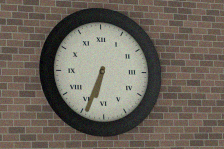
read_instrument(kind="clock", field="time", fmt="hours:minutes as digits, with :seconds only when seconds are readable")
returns 6:34
